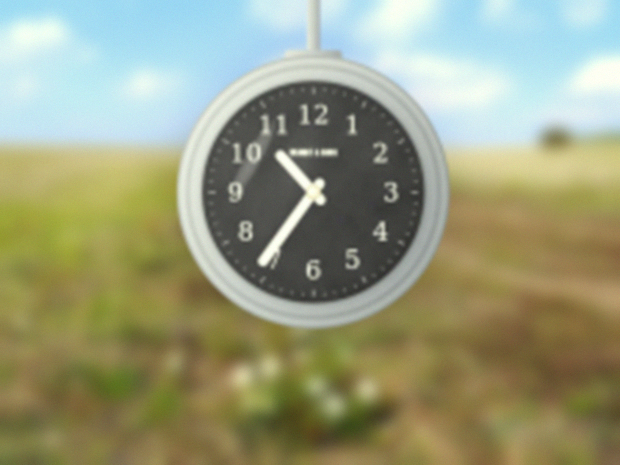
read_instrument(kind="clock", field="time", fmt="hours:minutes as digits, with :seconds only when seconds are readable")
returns 10:36
